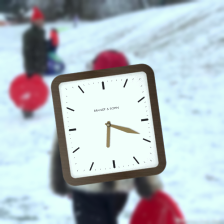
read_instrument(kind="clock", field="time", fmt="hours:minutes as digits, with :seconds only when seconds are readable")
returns 6:19
